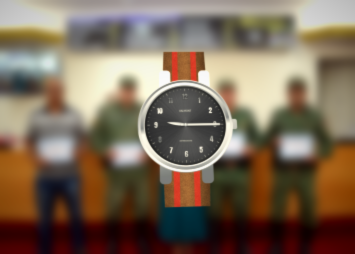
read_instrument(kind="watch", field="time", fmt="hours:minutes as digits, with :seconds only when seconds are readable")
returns 9:15
